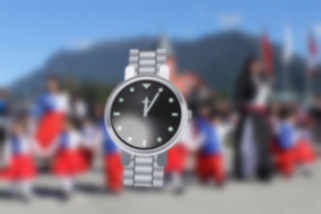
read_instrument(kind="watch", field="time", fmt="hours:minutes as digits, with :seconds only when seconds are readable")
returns 12:05
